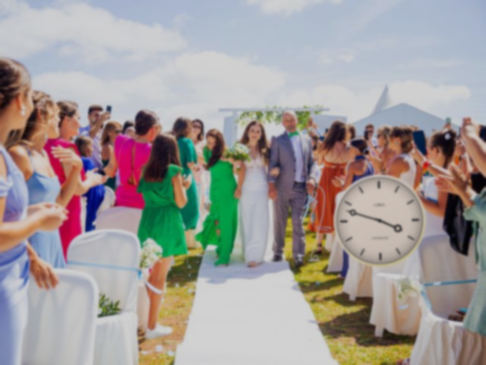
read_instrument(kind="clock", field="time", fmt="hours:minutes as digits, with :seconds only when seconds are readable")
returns 3:48
